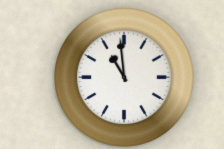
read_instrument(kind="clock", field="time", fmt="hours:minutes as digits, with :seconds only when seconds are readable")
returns 10:59
